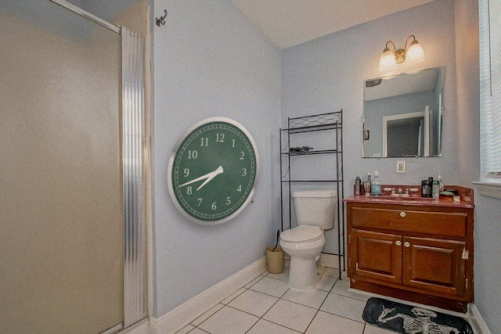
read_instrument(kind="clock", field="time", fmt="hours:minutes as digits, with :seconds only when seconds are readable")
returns 7:42
